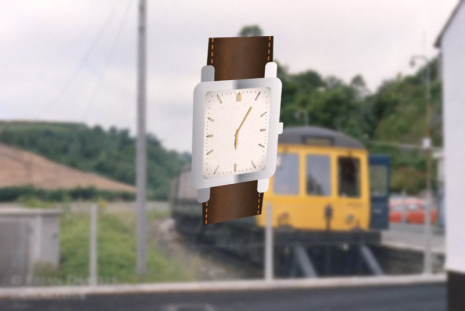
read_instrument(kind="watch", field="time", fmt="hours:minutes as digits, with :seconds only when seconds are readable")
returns 6:05
